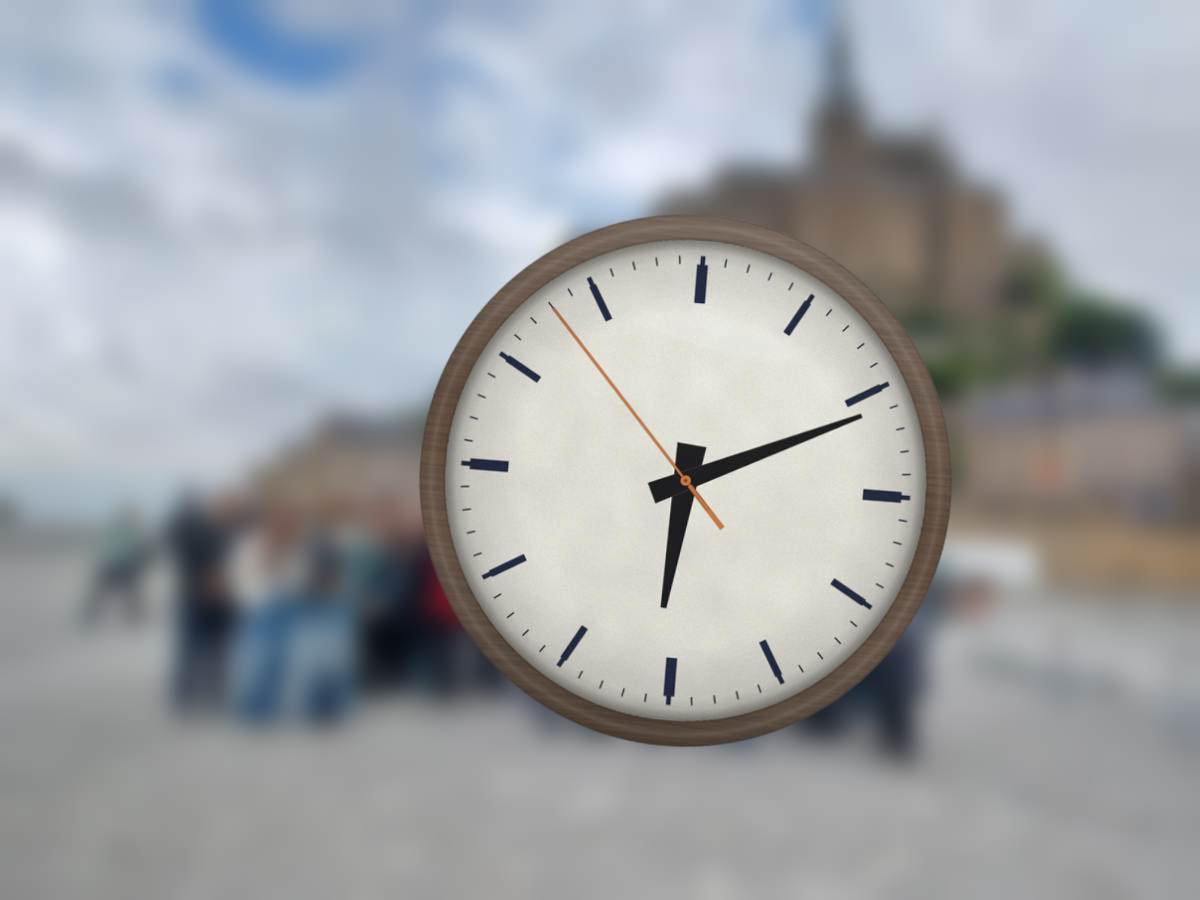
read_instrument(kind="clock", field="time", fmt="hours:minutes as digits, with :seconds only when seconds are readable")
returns 6:10:53
